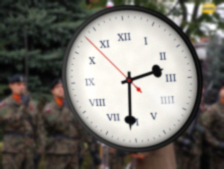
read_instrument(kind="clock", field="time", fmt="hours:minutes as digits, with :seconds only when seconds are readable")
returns 2:30:53
